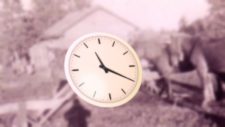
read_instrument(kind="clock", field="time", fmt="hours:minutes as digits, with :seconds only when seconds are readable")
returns 11:20
